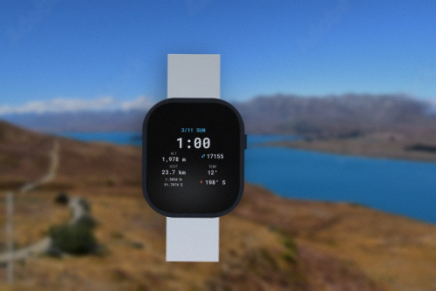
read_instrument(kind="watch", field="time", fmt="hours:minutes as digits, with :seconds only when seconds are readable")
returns 1:00
